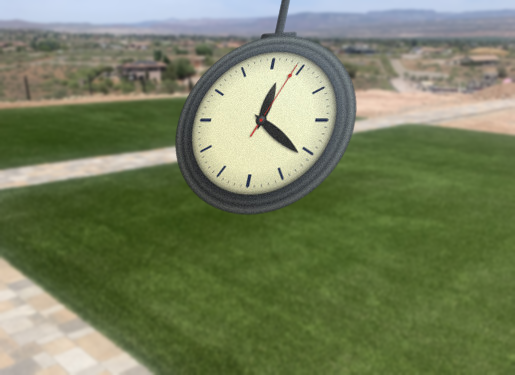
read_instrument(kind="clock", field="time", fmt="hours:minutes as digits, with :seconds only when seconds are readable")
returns 12:21:04
